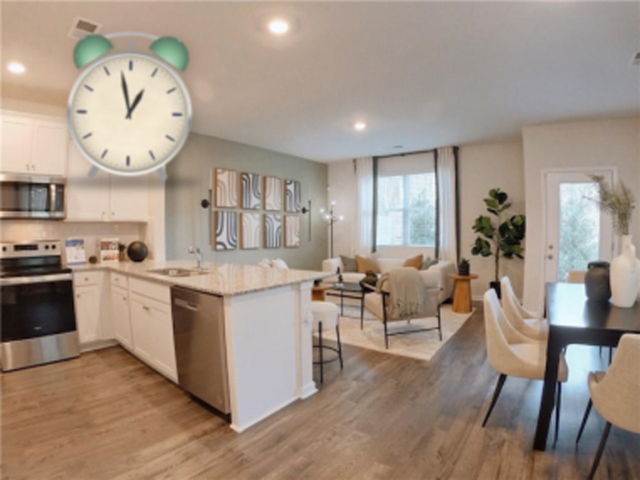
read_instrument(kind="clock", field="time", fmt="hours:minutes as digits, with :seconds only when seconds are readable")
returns 12:58
